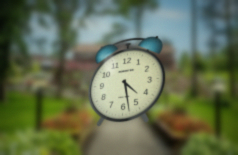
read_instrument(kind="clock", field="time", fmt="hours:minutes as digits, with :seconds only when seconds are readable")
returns 4:28
